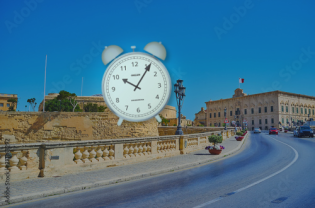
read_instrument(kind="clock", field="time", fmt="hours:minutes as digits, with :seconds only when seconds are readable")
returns 10:06
